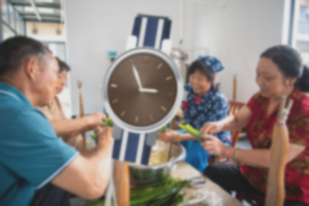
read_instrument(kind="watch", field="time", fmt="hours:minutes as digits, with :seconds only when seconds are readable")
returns 2:55
